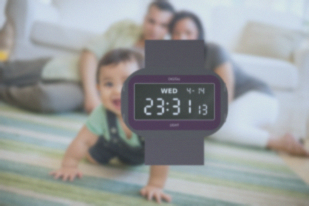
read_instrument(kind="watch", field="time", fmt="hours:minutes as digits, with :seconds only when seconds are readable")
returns 23:31:13
